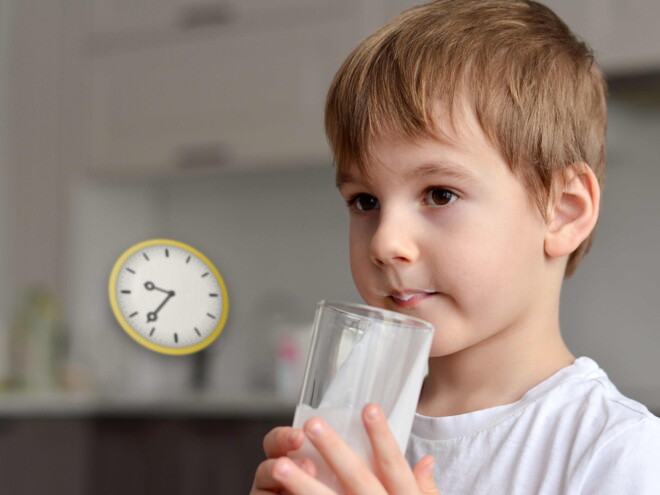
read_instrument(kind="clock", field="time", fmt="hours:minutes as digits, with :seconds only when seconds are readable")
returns 9:37
